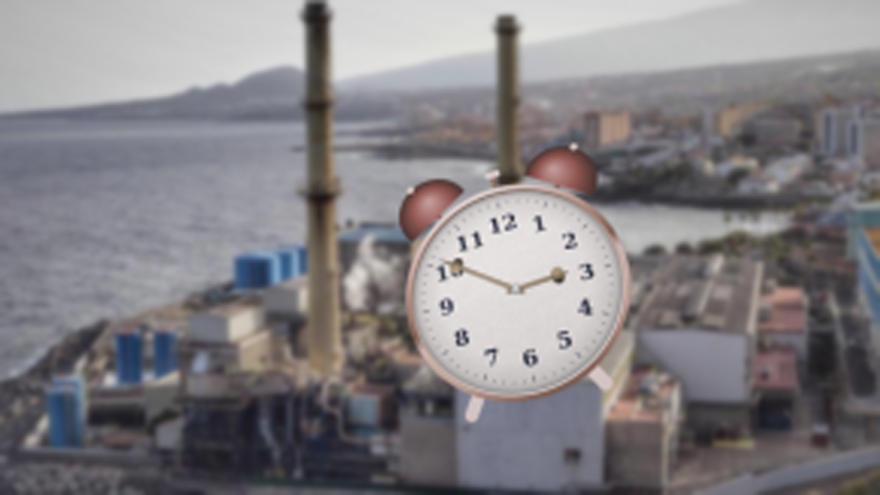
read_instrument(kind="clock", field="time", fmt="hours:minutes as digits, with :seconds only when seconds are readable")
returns 2:51
